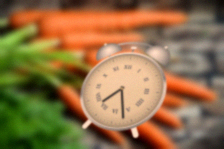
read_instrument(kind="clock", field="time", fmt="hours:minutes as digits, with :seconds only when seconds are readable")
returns 7:27
